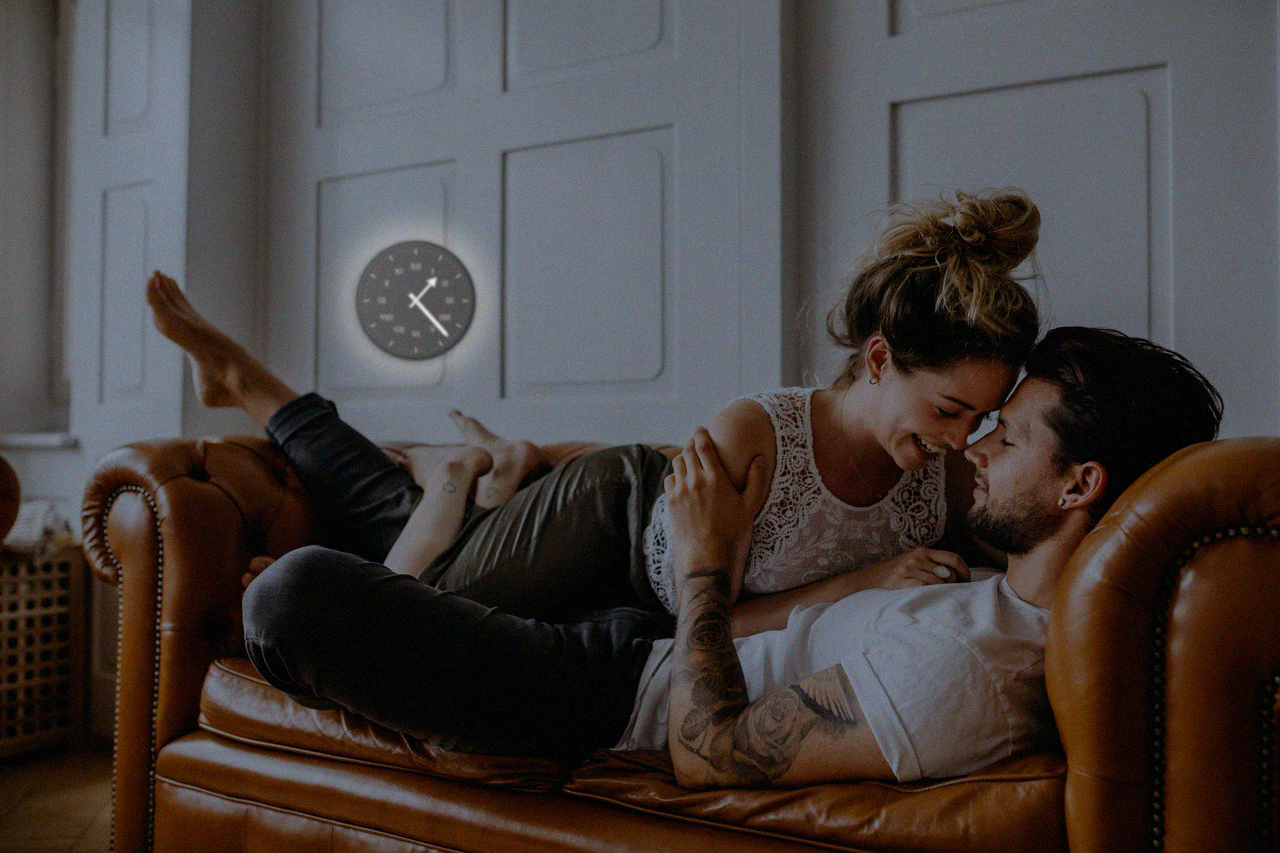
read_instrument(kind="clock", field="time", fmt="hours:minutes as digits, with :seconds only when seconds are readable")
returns 1:23
